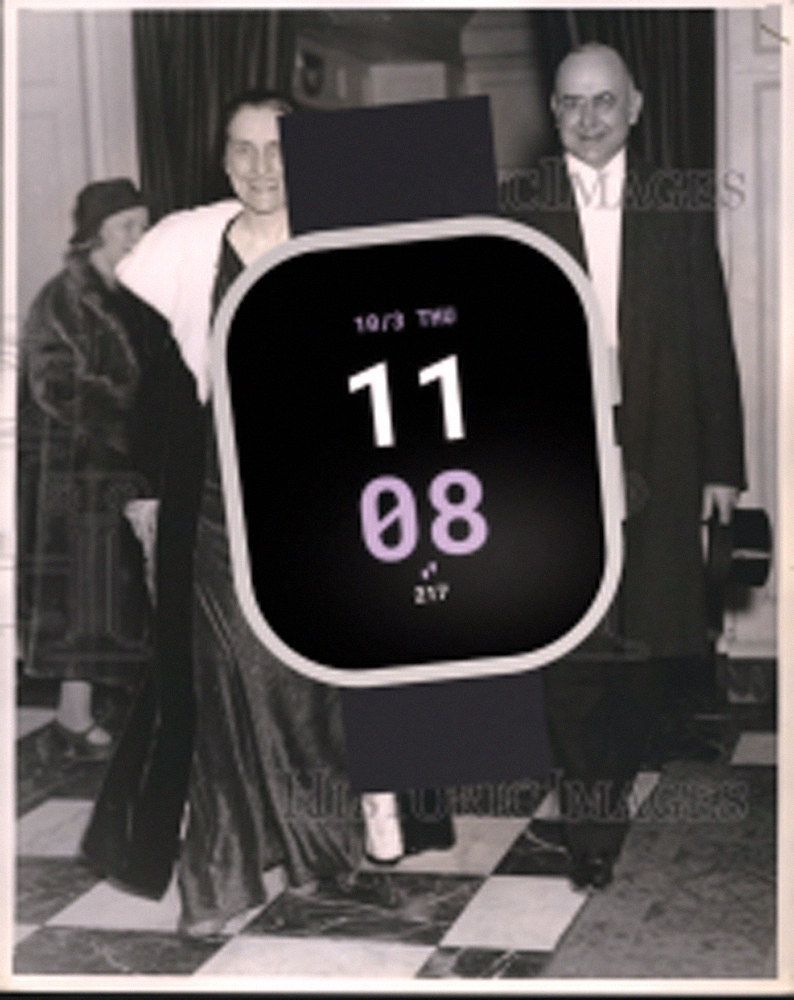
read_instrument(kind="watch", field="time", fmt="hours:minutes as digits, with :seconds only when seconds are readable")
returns 11:08
